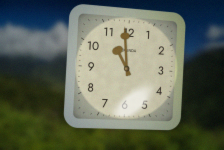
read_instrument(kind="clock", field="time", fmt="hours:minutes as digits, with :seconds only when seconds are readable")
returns 10:59
